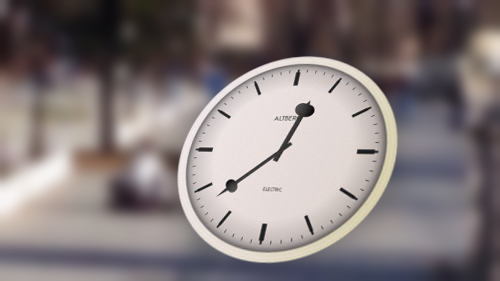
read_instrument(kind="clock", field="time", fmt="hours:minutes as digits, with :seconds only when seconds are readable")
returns 12:38
